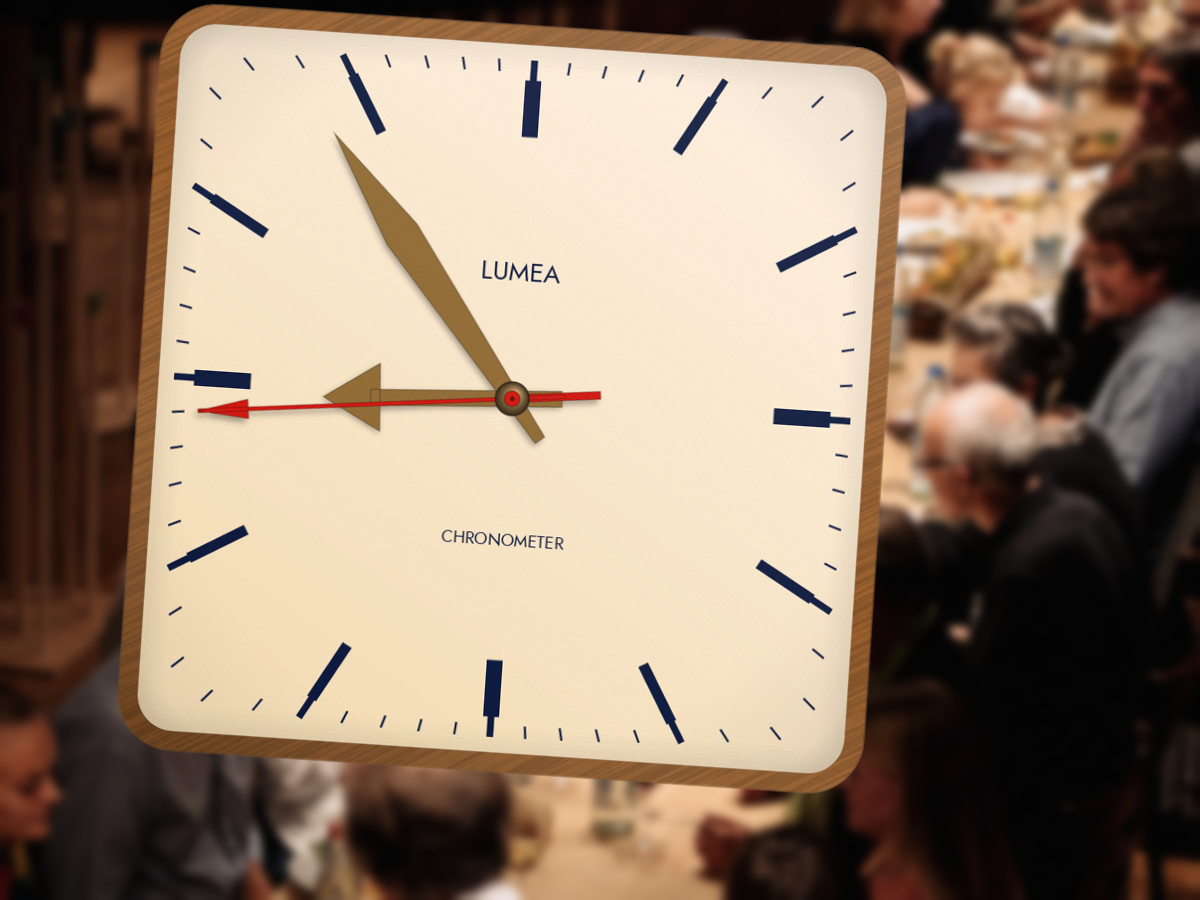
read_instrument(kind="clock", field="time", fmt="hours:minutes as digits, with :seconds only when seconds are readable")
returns 8:53:44
